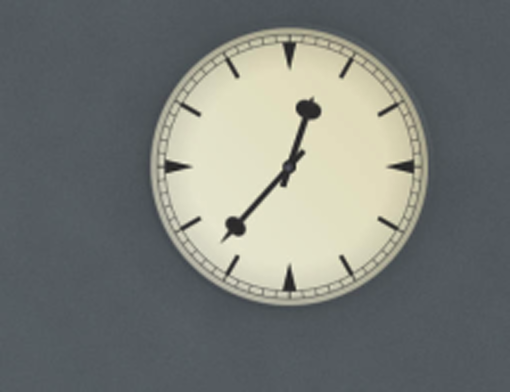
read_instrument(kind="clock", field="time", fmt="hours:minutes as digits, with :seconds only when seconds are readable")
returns 12:37
